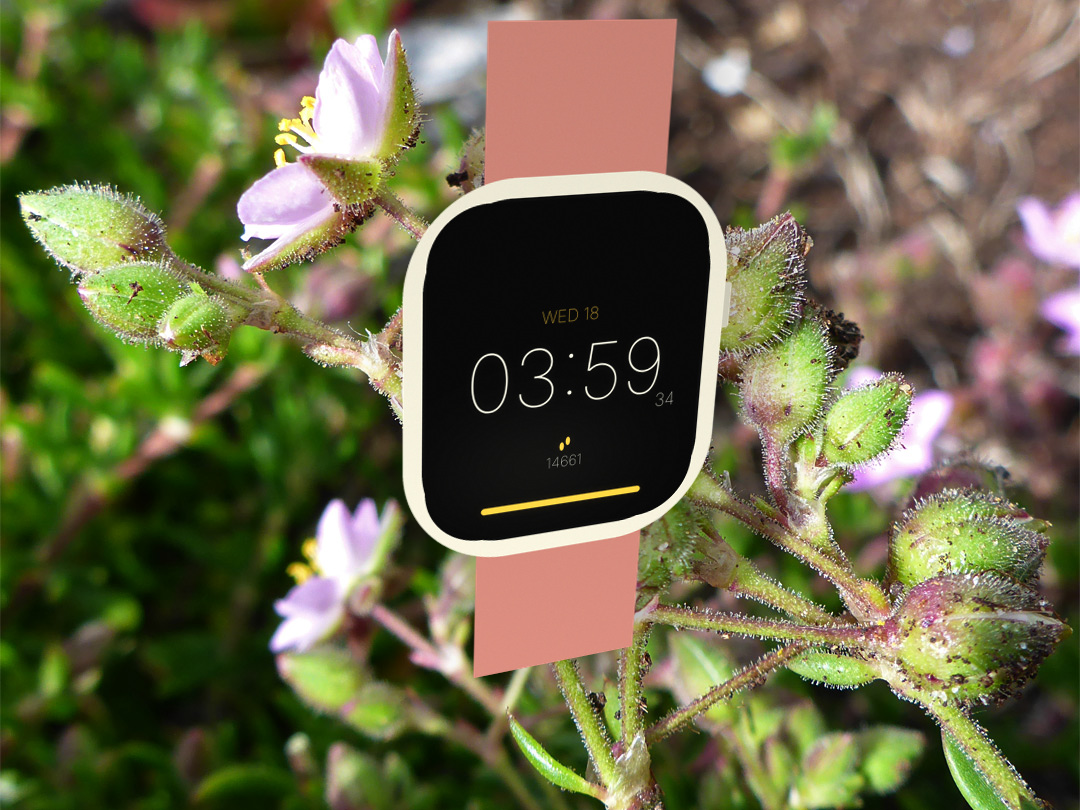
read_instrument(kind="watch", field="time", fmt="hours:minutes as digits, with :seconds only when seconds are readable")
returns 3:59:34
